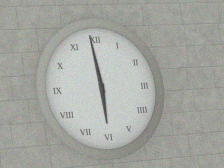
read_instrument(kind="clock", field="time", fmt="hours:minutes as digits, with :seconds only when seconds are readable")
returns 5:59
